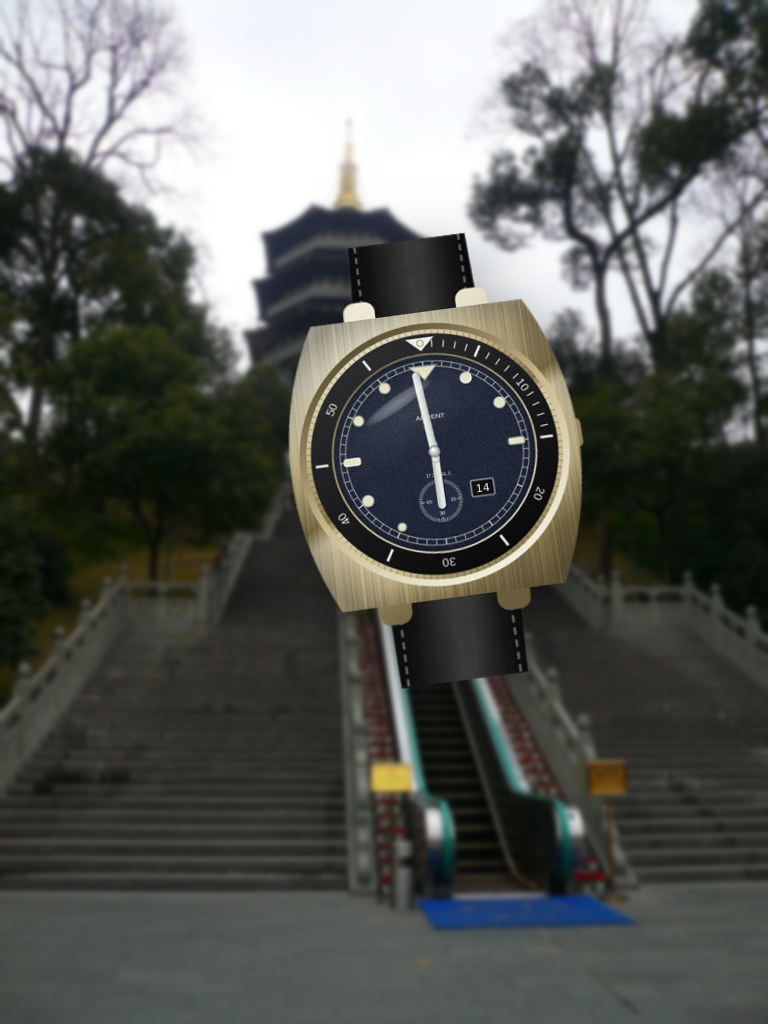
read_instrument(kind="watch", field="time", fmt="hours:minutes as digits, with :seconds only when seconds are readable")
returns 5:59
